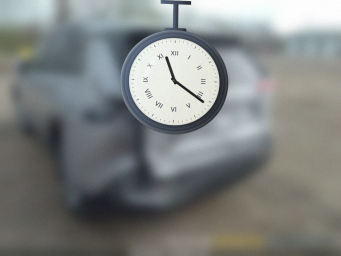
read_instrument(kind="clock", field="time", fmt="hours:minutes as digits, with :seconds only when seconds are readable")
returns 11:21
